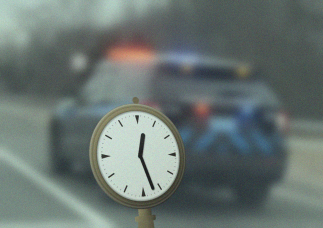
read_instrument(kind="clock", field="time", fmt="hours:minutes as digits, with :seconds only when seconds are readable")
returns 12:27
